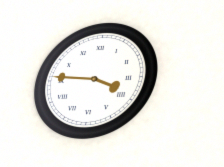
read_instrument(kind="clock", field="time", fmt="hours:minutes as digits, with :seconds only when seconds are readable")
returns 3:46
